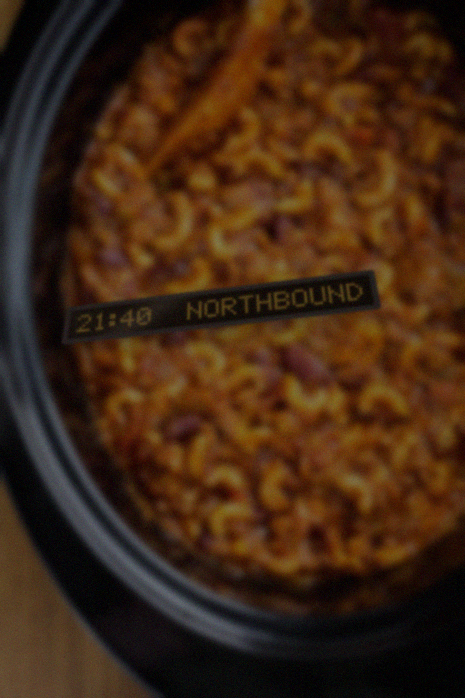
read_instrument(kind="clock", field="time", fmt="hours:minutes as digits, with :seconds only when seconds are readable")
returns 21:40
